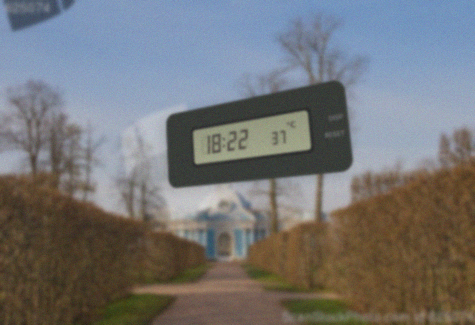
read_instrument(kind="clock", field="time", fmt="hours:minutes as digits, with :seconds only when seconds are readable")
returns 18:22
